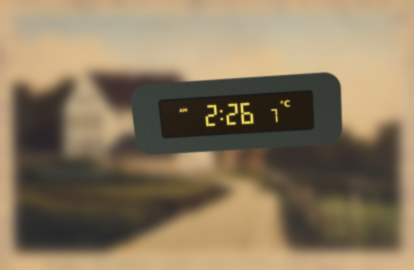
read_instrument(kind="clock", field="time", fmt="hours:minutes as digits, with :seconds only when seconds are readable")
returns 2:26
